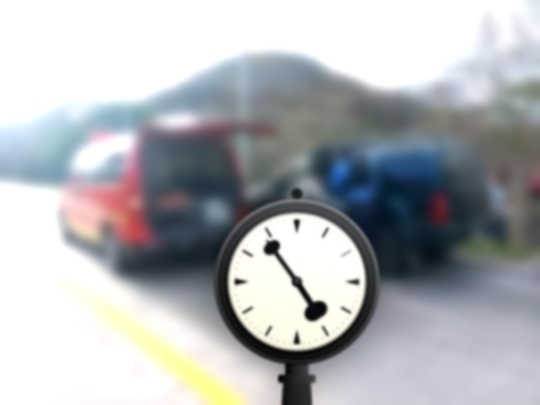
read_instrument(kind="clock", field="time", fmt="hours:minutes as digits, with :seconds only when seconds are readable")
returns 4:54
